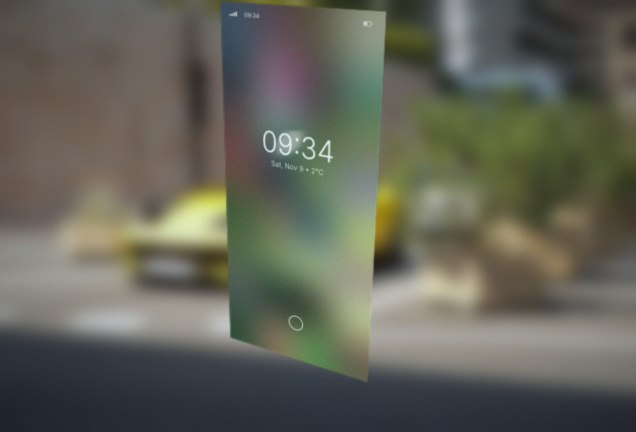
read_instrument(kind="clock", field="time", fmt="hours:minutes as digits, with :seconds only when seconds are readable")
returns 9:34
